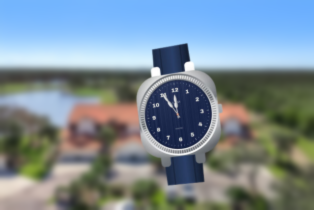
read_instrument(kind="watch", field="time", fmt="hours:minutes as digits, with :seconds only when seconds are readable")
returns 11:55
